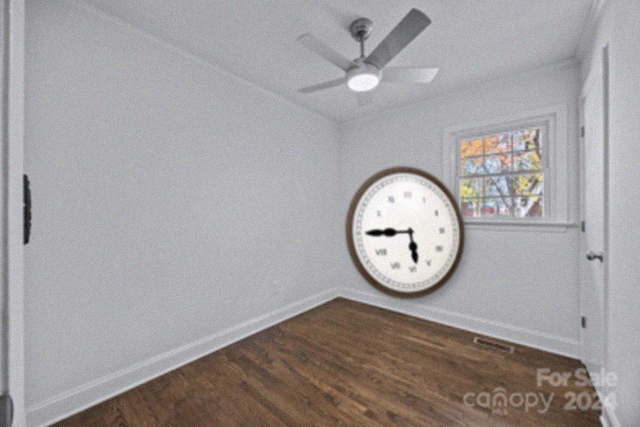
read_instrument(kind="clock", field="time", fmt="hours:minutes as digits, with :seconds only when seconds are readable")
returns 5:45
